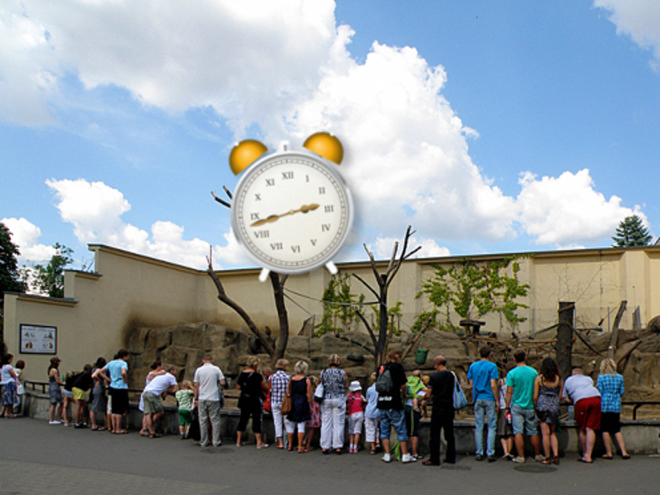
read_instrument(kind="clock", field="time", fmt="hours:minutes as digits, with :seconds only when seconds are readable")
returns 2:43
